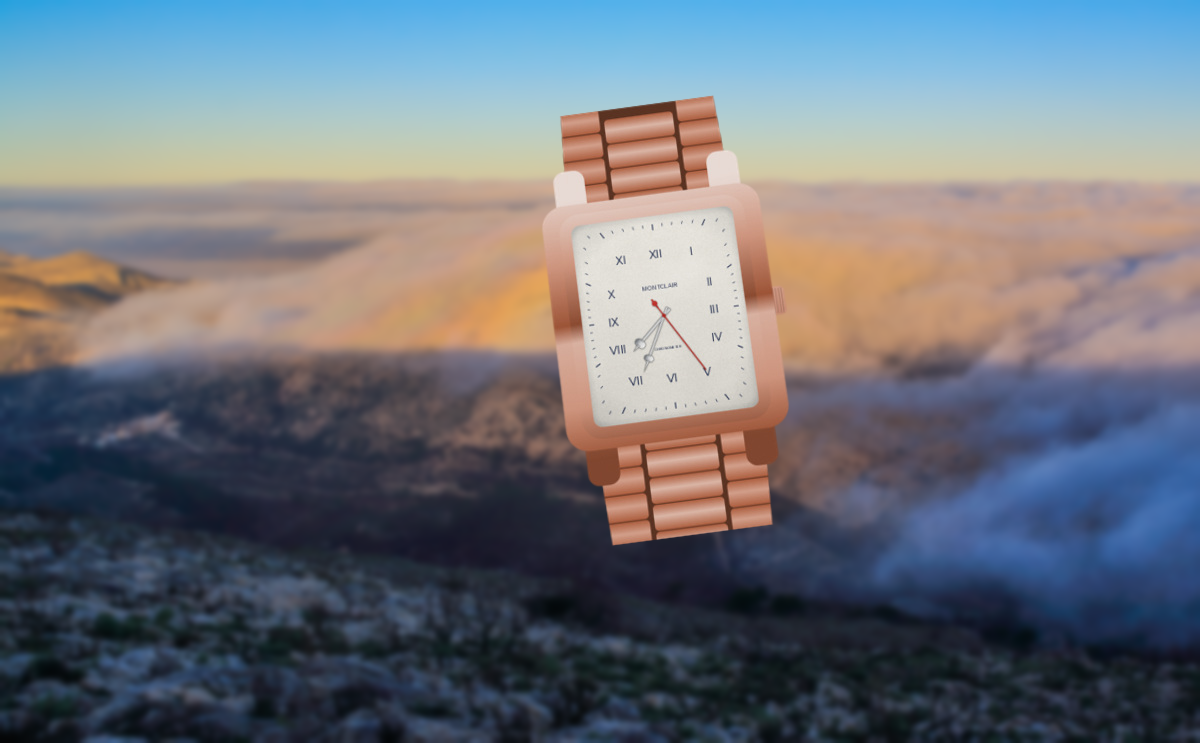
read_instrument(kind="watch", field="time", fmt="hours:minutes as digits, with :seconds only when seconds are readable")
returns 7:34:25
